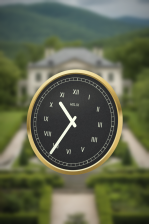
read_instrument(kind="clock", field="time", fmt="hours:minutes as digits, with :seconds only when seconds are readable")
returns 10:35
